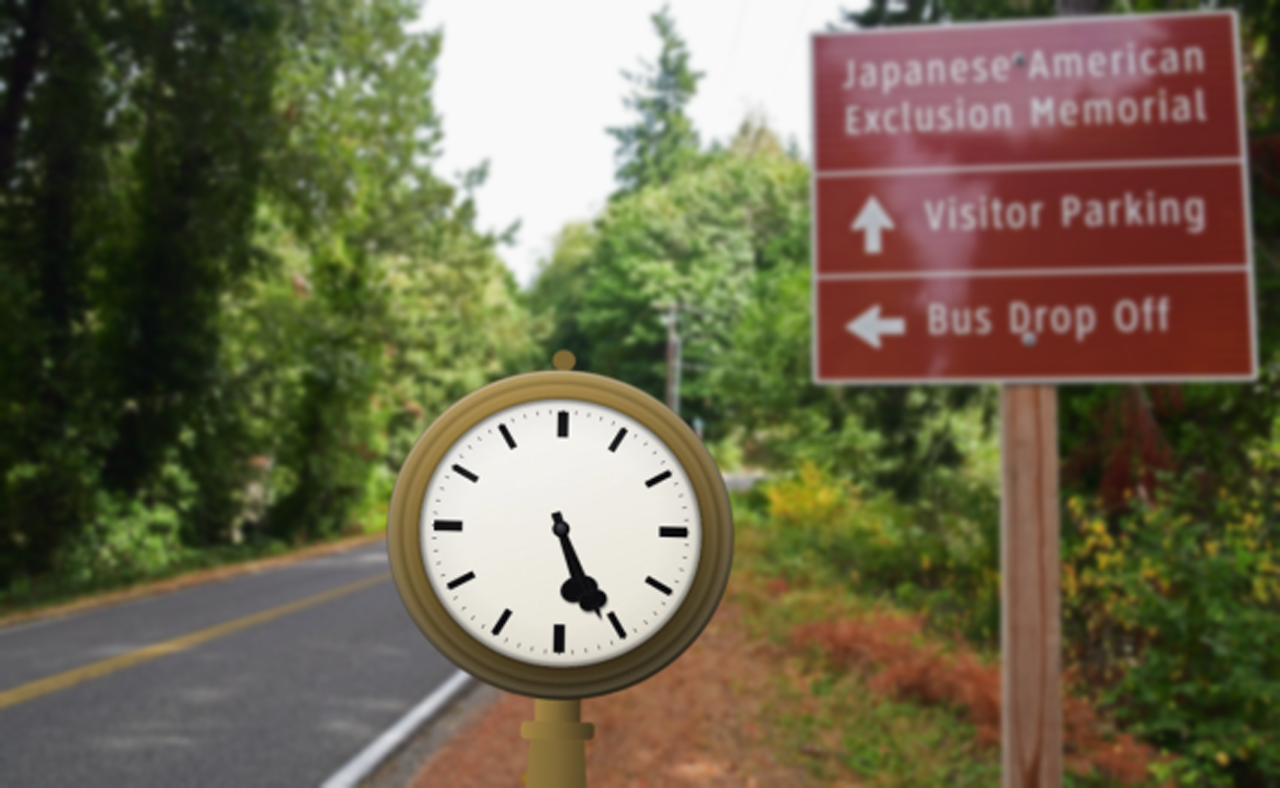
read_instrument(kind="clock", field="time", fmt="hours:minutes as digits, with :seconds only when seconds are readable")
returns 5:26
